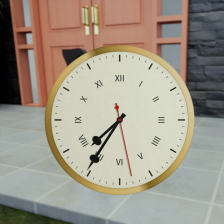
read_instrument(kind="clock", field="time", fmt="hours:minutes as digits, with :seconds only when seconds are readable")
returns 7:35:28
